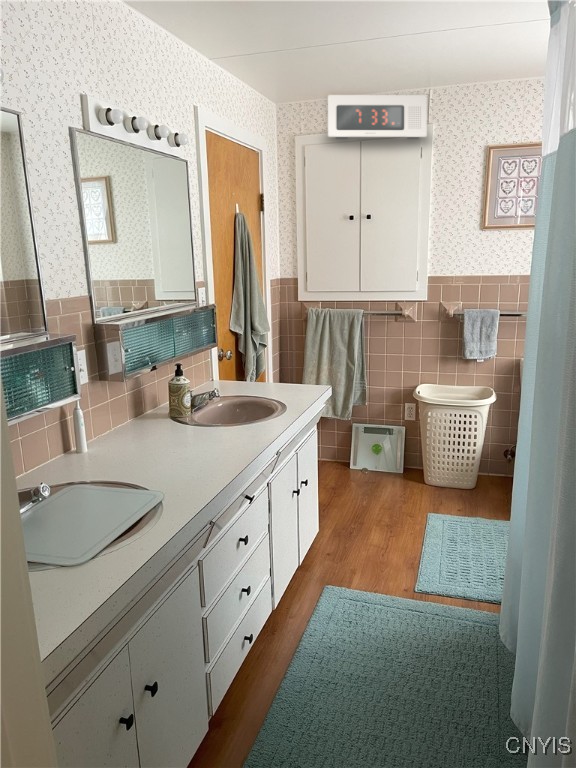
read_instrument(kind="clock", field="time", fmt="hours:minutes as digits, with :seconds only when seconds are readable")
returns 7:33
